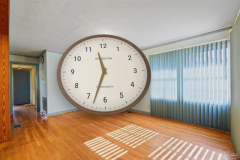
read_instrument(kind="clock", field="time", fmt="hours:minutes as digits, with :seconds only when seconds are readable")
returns 11:33
